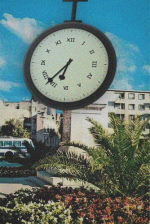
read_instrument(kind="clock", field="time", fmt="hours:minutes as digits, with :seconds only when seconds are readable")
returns 6:37
